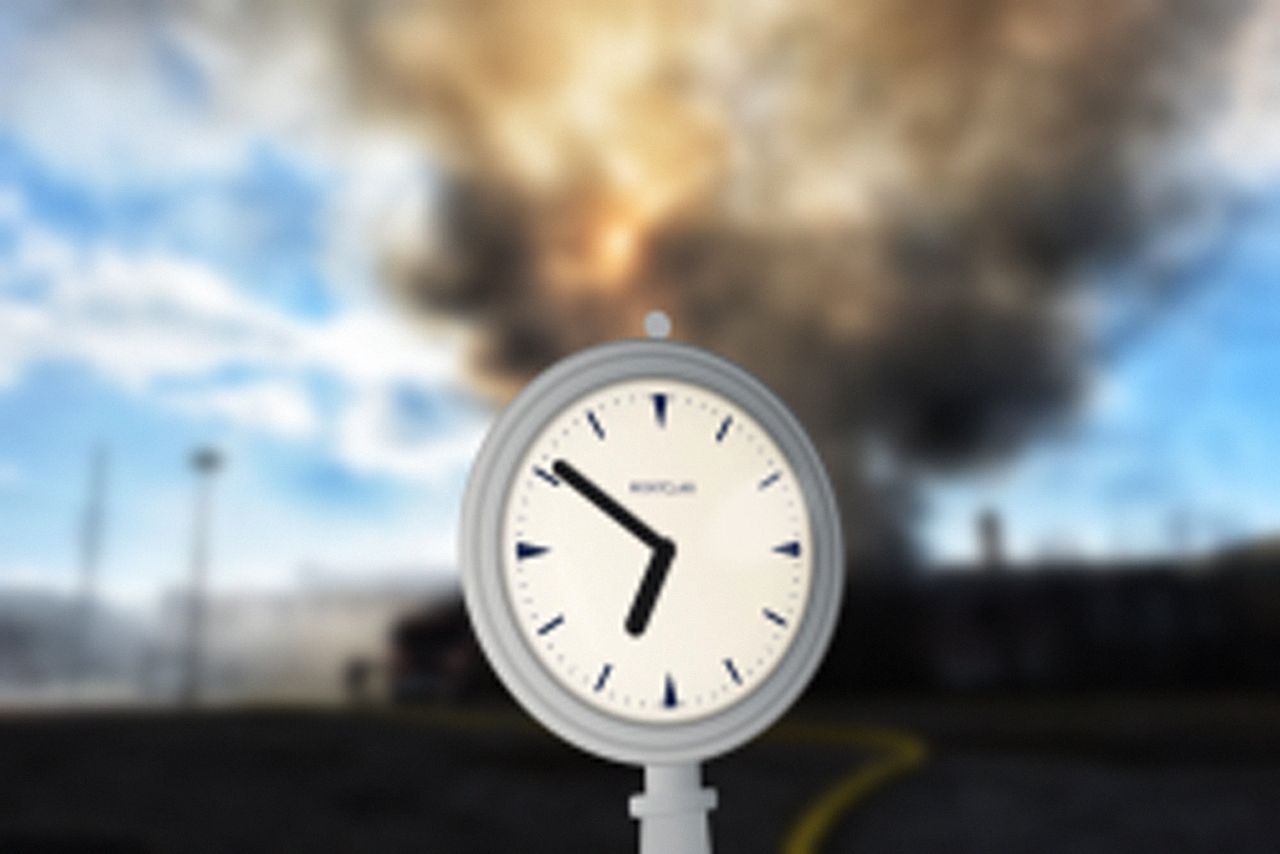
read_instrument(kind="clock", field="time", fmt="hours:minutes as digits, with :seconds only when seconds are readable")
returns 6:51
